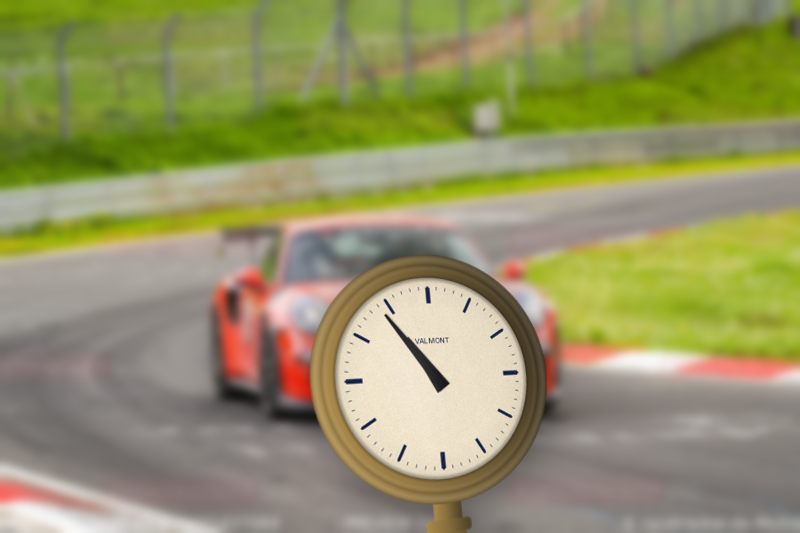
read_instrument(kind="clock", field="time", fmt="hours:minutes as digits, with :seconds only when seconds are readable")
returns 10:54
